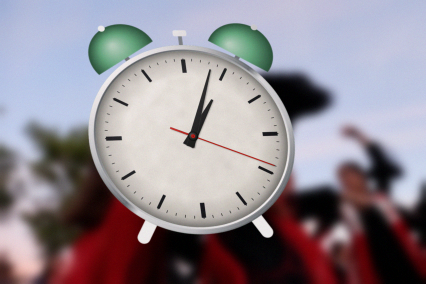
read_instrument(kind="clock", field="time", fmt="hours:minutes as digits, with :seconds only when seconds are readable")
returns 1:03:19
